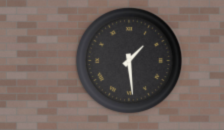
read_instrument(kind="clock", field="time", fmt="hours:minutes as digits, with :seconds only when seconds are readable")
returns 1:29
